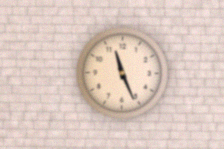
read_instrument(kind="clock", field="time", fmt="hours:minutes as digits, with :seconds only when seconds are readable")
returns 11:26
